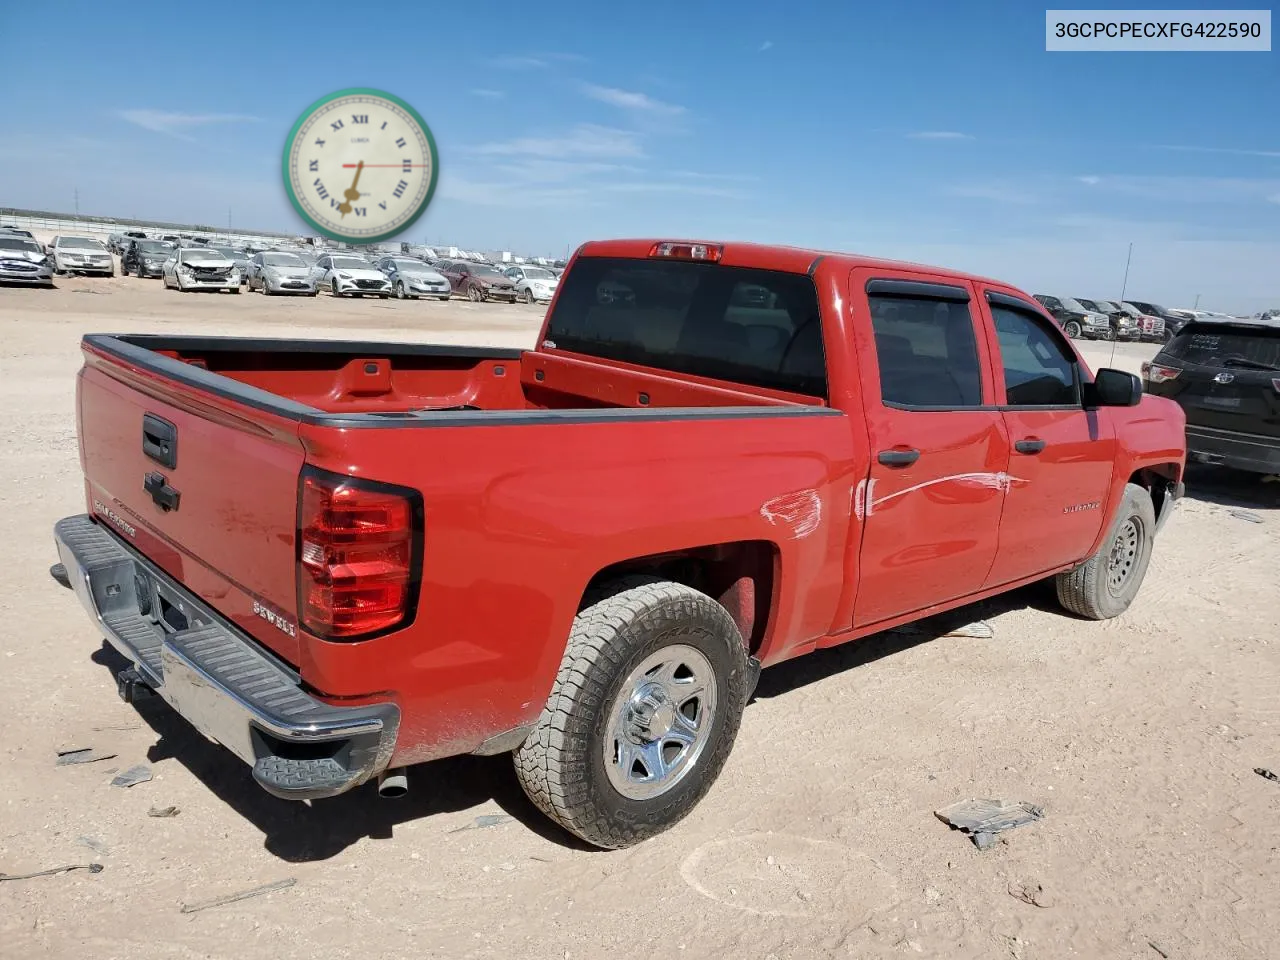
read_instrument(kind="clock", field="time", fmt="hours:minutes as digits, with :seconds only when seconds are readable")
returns 6:33:15
